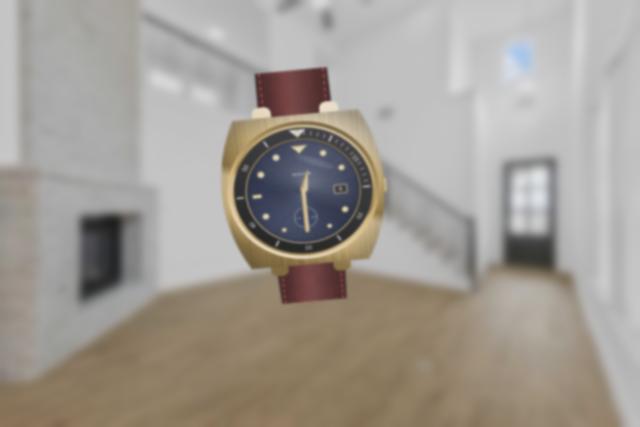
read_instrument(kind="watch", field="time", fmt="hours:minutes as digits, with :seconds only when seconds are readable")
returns 12:30
